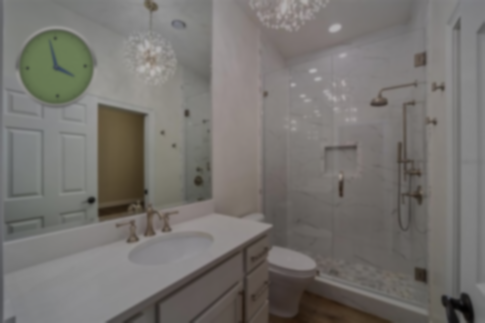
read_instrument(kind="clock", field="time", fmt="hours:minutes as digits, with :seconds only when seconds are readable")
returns 3:58
